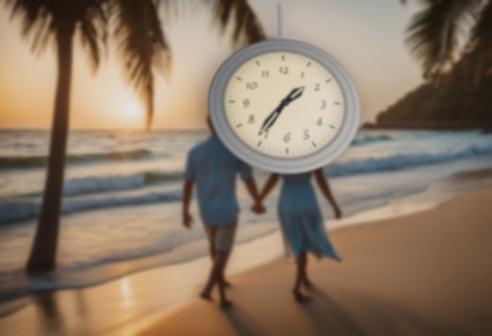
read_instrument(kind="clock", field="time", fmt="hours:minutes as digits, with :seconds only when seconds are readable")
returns 1:36
